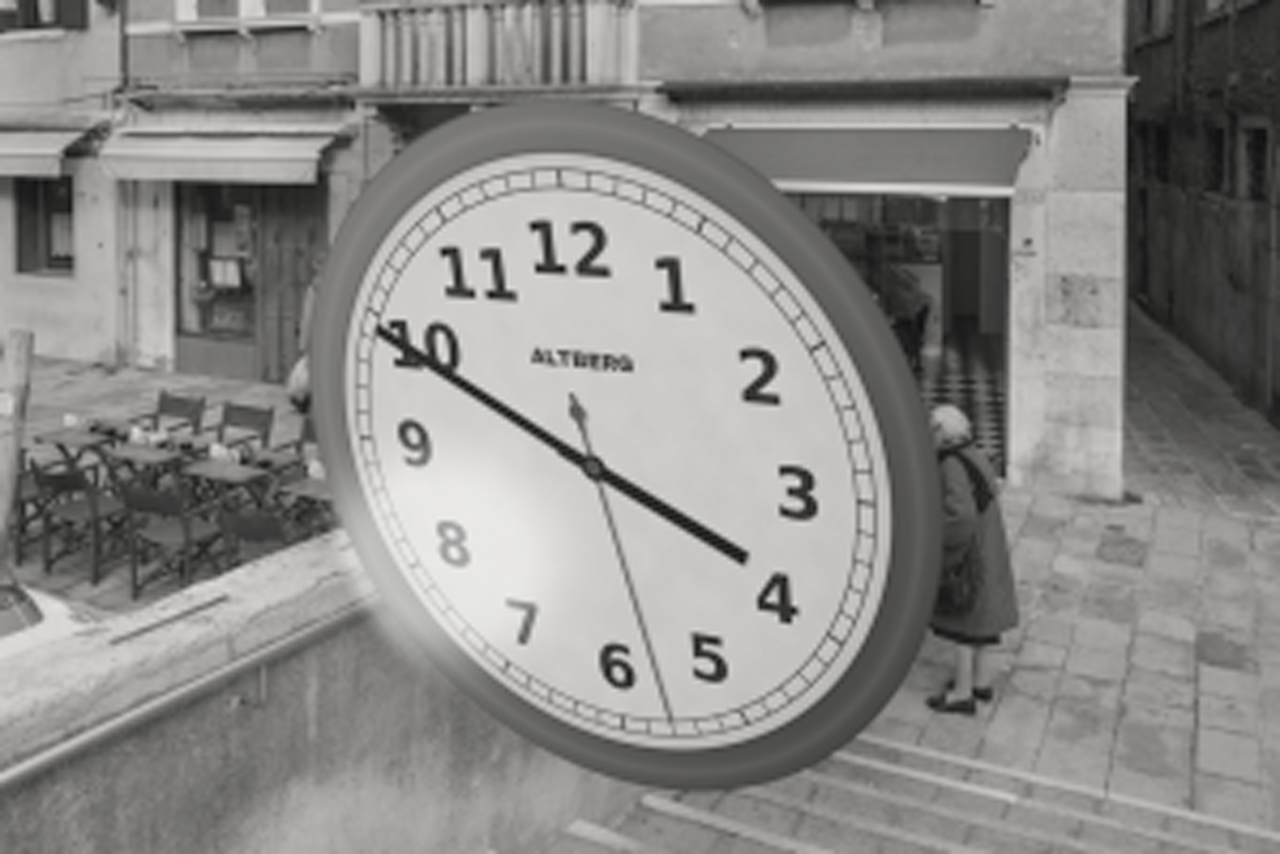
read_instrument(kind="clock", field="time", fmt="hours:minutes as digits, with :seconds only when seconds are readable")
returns 3:49:28
